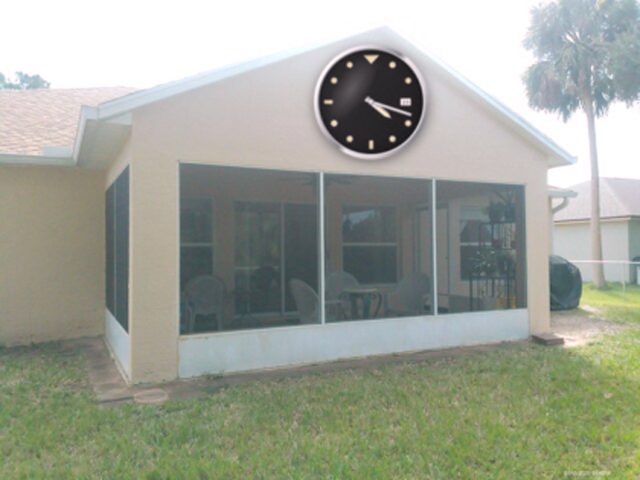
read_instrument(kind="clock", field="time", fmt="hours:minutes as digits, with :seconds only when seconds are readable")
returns 4:18
